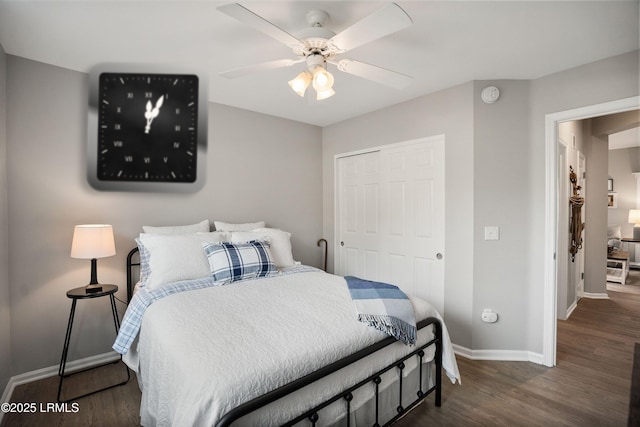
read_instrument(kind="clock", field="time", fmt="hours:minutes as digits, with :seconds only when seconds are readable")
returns 12:04
